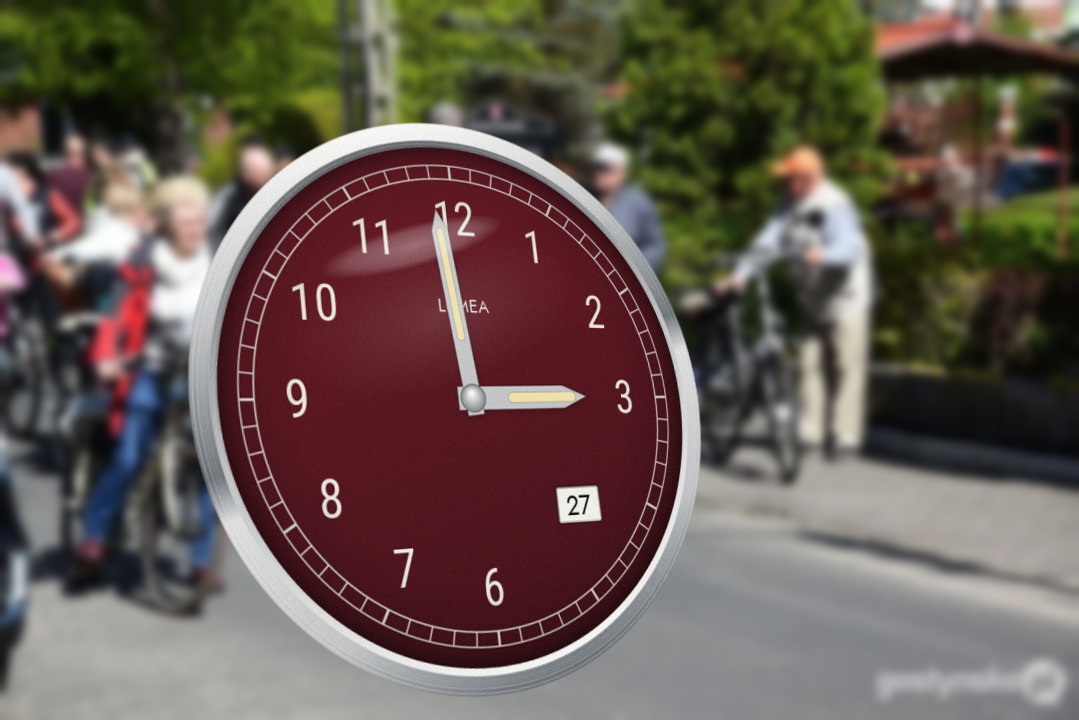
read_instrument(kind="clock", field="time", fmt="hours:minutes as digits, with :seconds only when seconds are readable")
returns 2:59
